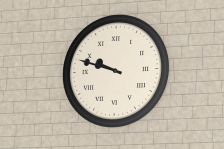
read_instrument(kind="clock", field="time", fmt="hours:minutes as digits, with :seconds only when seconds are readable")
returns 9:48
